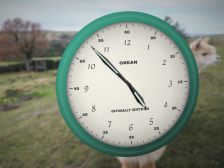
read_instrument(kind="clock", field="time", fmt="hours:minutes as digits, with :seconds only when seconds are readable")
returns 4:53
